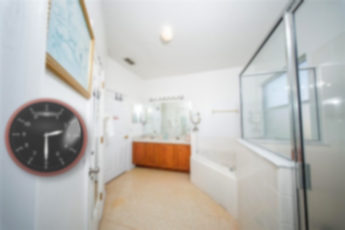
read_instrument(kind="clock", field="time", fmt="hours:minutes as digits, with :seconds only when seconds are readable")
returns 2:30
